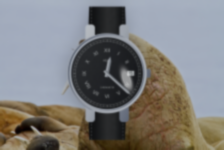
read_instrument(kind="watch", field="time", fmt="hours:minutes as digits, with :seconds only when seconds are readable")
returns 12:22
